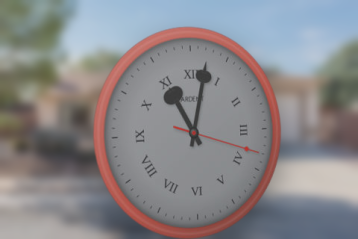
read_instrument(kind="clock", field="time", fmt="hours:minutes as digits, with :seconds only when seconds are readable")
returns 11:02:18
